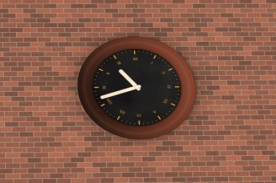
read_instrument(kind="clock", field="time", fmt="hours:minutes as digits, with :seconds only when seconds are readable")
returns 10:42
